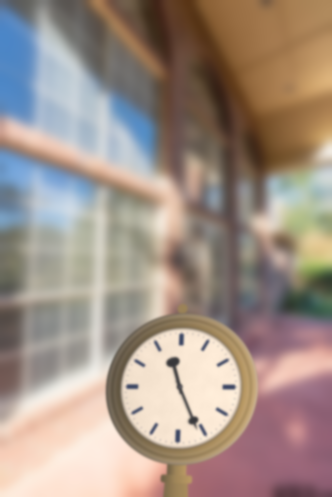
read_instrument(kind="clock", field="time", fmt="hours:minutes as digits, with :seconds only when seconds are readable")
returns 11:26
